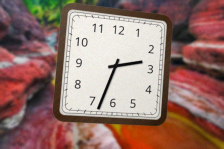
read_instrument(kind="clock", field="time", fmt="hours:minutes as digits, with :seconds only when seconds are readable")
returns 2:33
